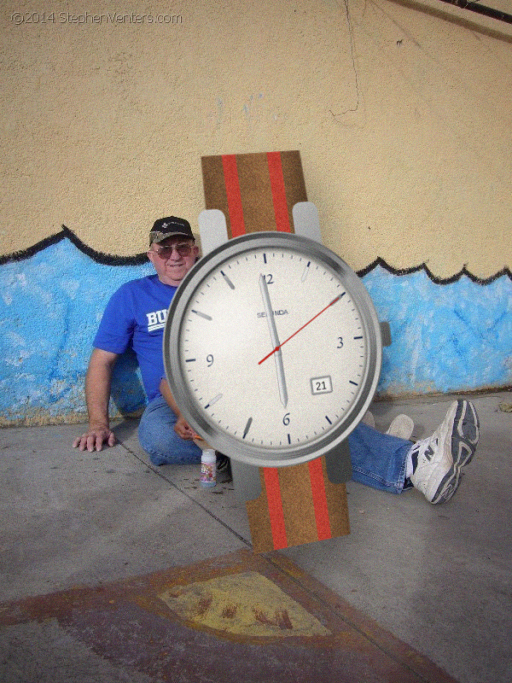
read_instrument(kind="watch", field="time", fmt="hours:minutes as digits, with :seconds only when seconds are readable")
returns 5:59:10
